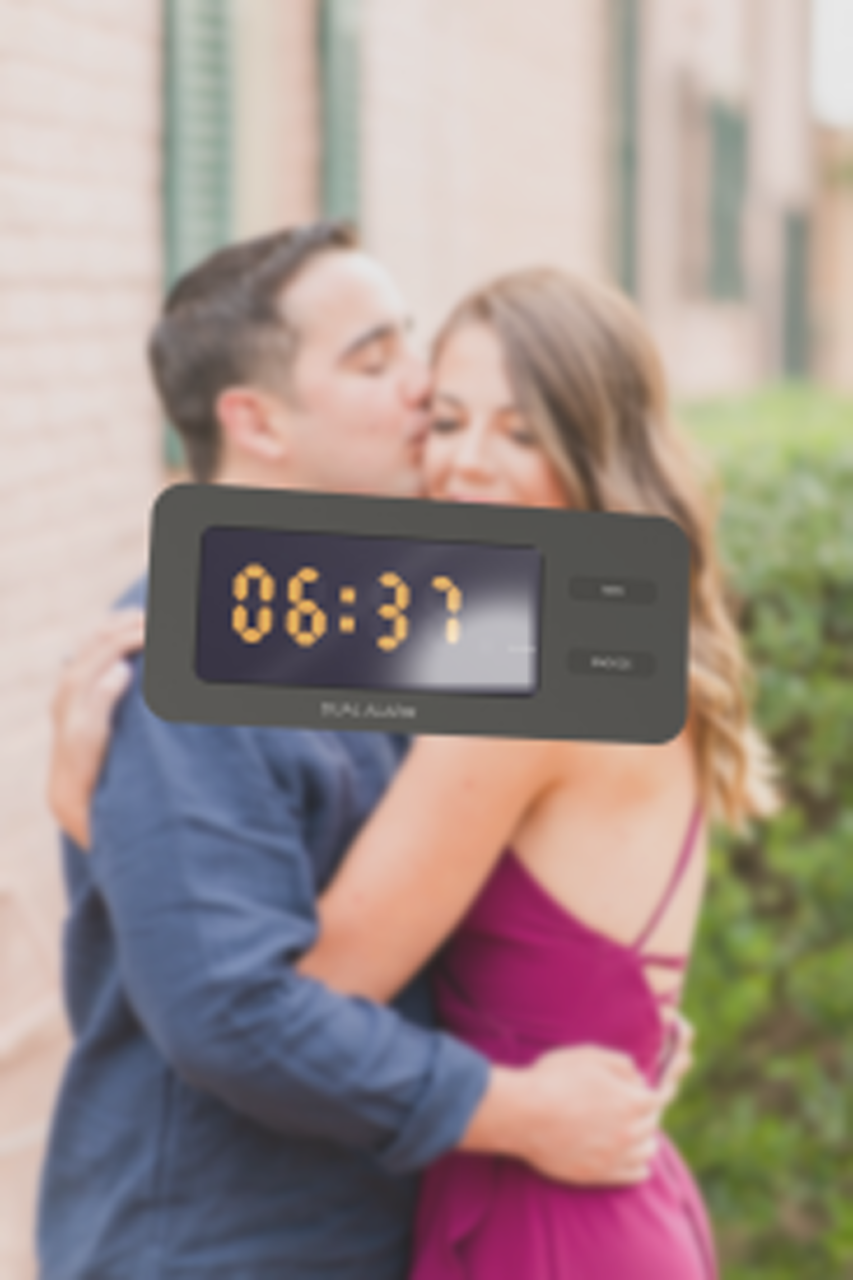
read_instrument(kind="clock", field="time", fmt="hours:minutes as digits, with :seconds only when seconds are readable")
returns 6:37
